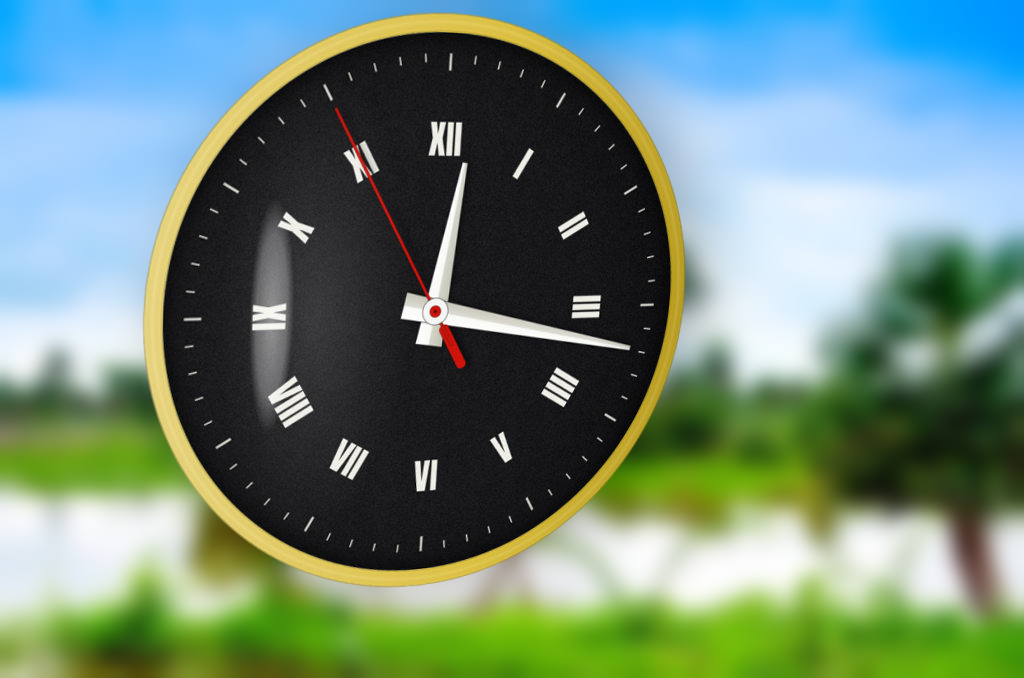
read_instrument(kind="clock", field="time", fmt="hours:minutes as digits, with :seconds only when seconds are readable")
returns 12:16:55
